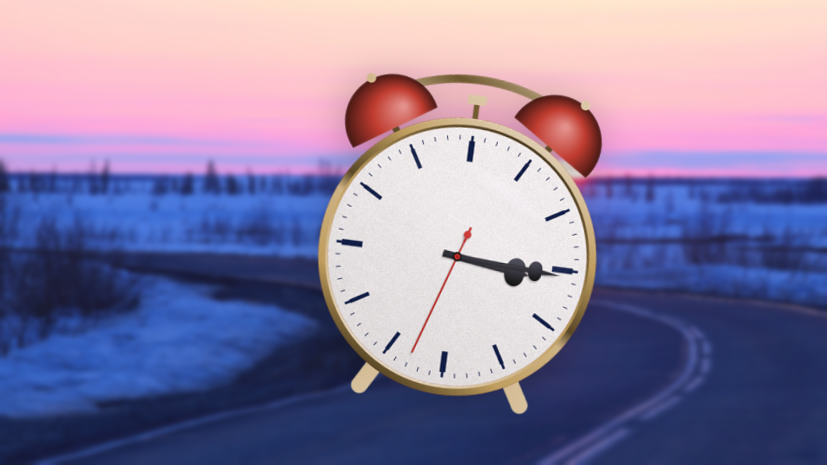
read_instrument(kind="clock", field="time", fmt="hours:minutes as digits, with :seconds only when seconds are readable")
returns 3:15:33
